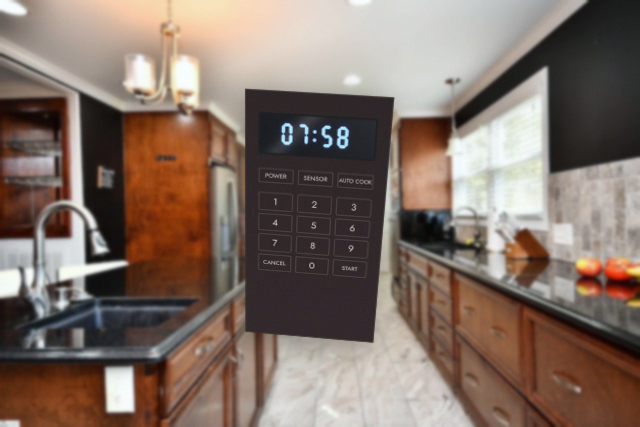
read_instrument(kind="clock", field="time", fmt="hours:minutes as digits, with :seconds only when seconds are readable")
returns 7:58
